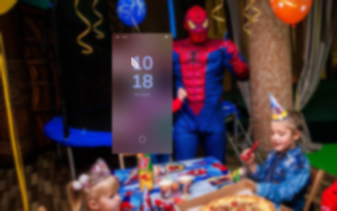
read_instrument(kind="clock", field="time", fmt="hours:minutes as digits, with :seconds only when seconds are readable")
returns 10:18
